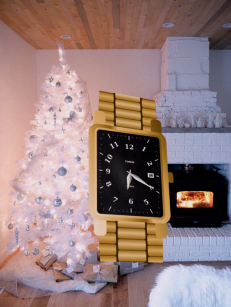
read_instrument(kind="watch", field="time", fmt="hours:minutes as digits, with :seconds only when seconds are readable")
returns 6:20
